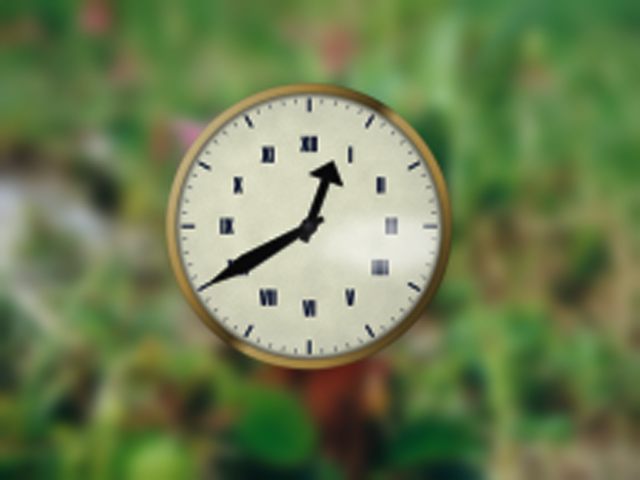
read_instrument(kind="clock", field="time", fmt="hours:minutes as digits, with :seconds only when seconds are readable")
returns 12:40
